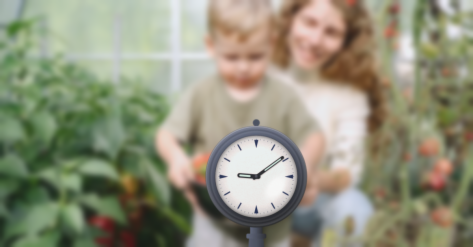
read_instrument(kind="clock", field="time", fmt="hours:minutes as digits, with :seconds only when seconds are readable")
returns 9:09
